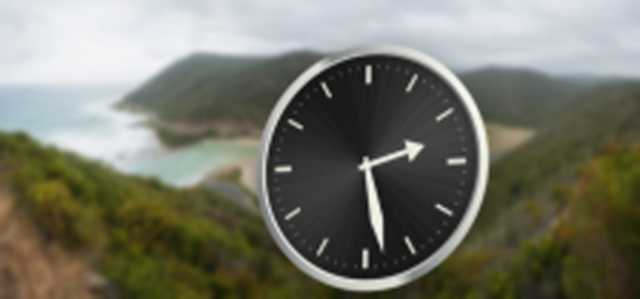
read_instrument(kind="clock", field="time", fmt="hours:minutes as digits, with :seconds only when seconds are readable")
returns 2:28
